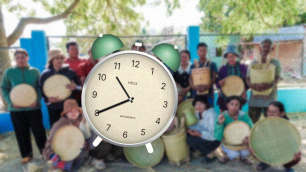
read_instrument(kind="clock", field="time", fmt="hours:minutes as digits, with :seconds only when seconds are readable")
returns 10:40
